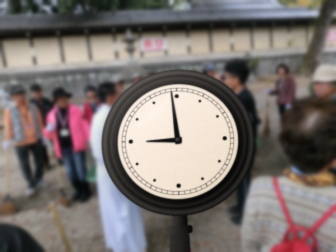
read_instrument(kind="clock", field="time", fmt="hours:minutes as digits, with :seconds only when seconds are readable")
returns 8:59
